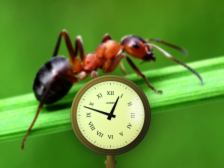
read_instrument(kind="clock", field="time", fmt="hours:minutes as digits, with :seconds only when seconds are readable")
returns 12:48
